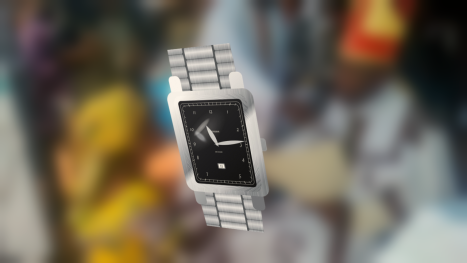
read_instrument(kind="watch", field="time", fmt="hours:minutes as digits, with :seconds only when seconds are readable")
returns 11:14
